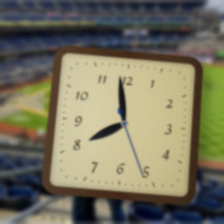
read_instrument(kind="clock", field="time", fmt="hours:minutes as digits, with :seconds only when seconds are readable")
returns 7:58:26
